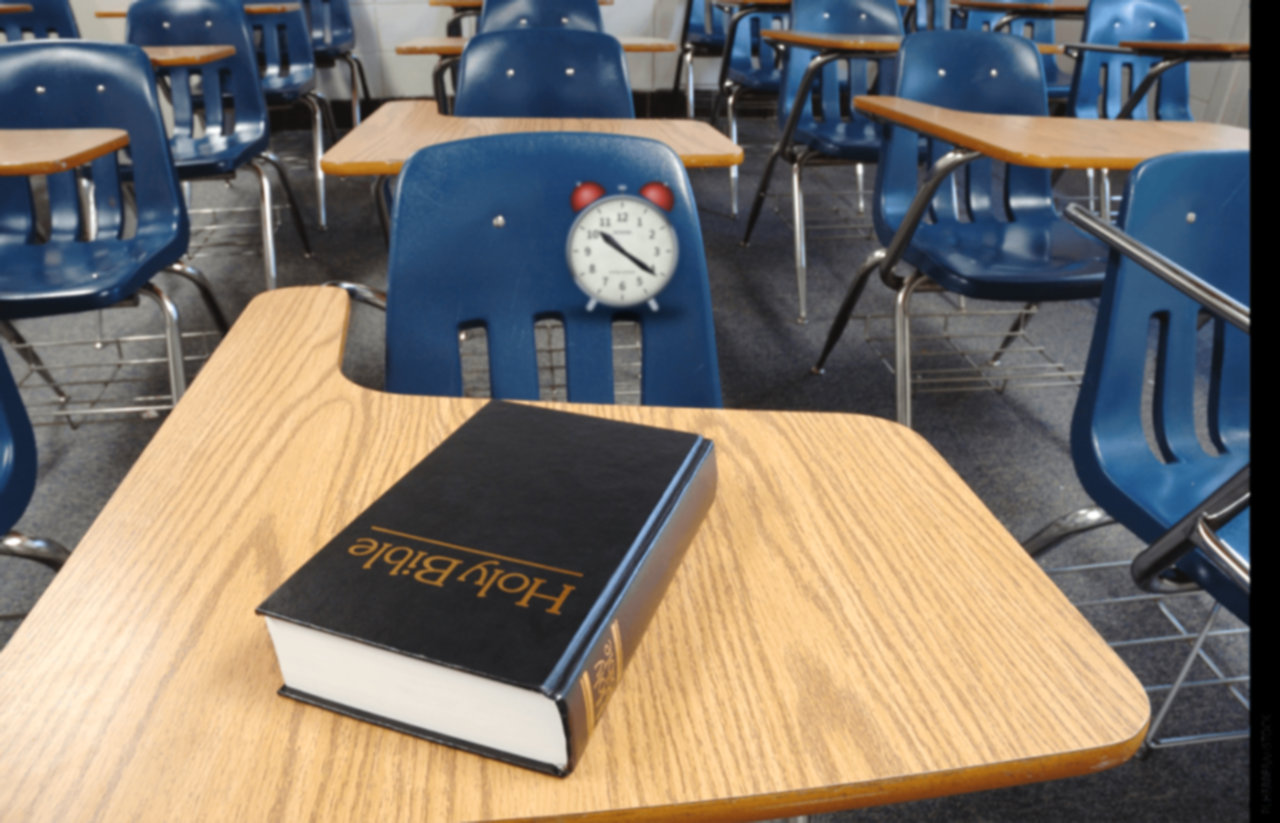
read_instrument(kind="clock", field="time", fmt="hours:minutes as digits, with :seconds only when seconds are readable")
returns 10:21
